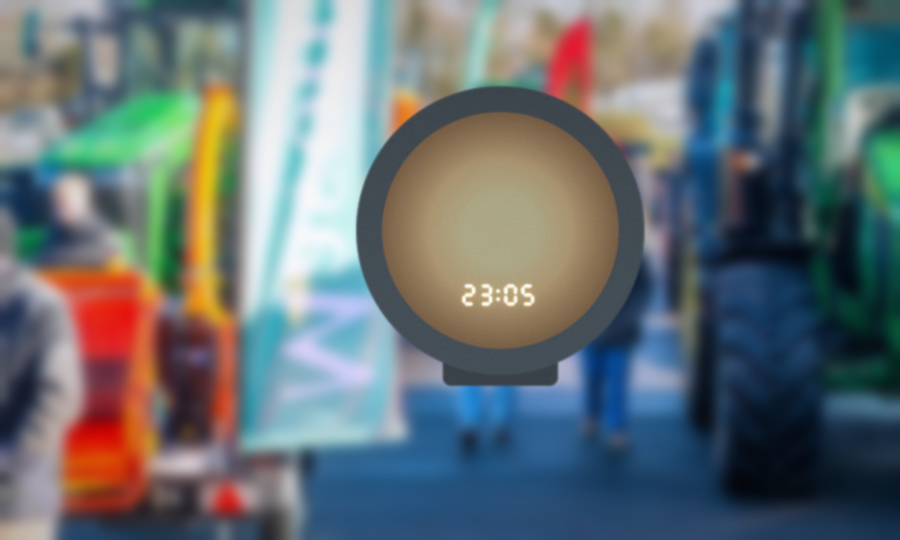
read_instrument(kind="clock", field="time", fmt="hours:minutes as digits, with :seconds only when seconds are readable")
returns 23:05
